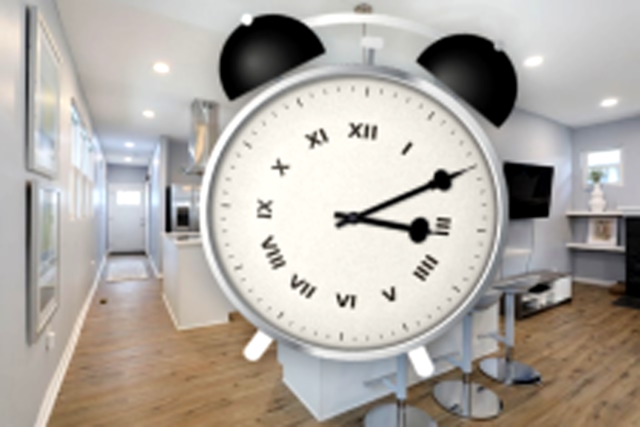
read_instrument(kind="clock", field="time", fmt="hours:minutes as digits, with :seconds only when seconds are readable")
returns 3:10
